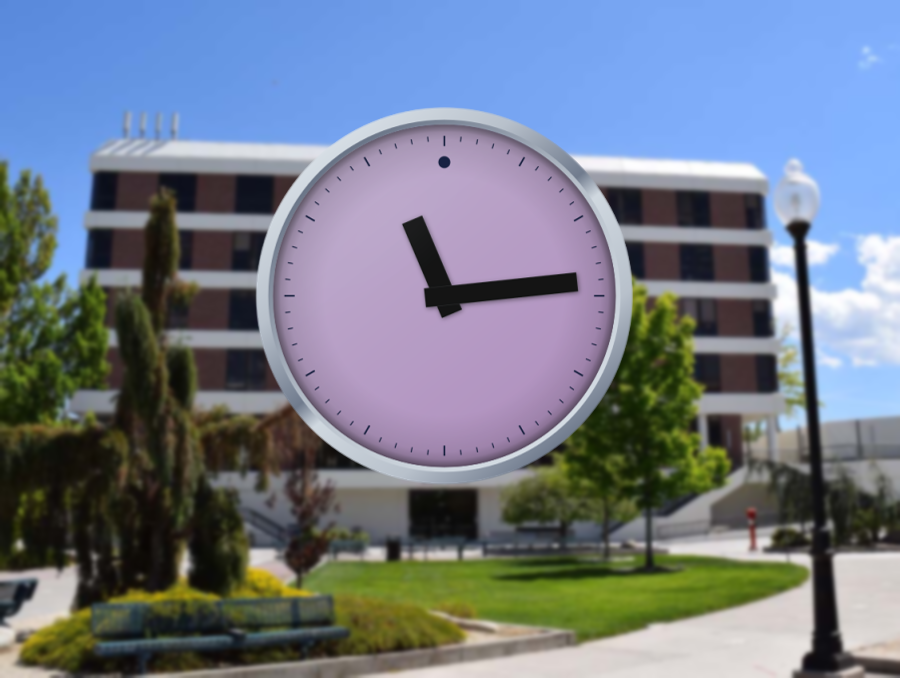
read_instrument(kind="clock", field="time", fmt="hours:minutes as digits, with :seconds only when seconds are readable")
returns 11:14
